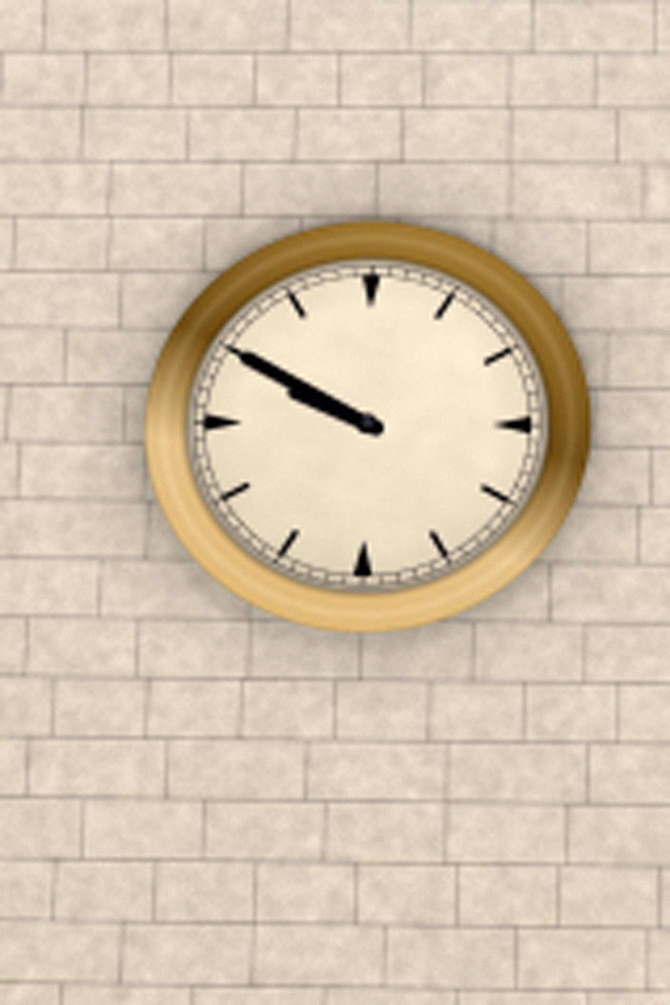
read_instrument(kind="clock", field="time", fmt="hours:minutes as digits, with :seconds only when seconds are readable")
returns 9:50
